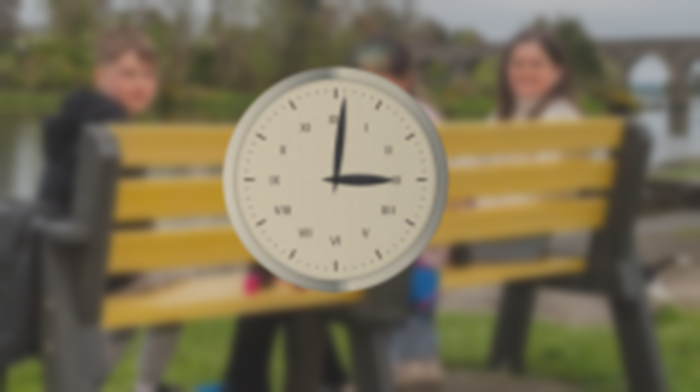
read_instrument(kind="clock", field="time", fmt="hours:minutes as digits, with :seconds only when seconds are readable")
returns 3:01
